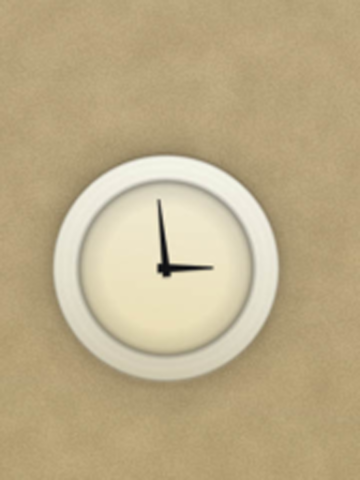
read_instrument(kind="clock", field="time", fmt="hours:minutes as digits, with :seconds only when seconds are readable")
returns 2:59
